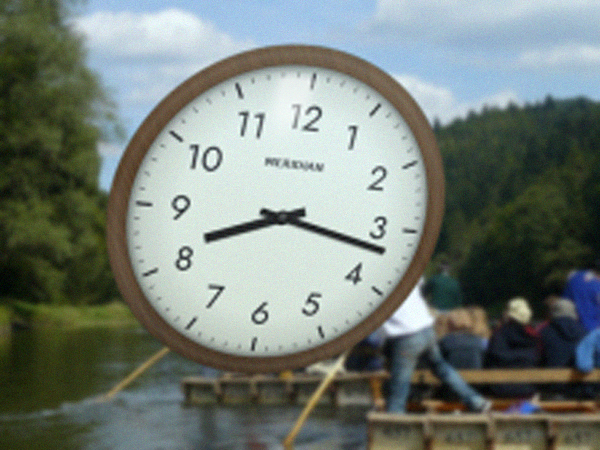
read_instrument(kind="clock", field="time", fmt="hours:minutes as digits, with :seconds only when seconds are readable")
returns 8:17
